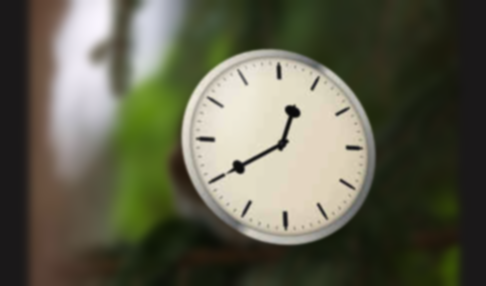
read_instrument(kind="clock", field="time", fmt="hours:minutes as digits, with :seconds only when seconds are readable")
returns 12:40
